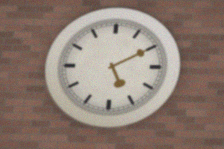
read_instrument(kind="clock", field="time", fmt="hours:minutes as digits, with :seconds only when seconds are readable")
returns 5:10
